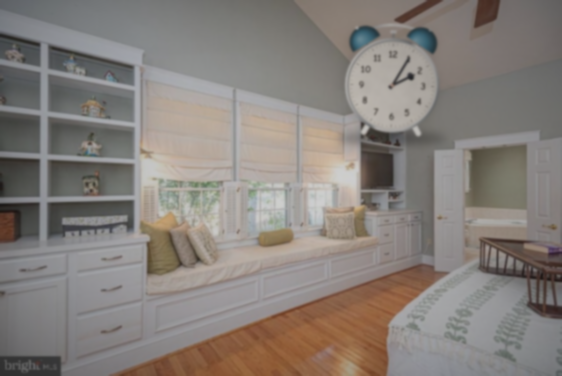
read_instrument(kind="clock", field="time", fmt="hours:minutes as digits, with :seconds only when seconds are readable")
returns 2:05
